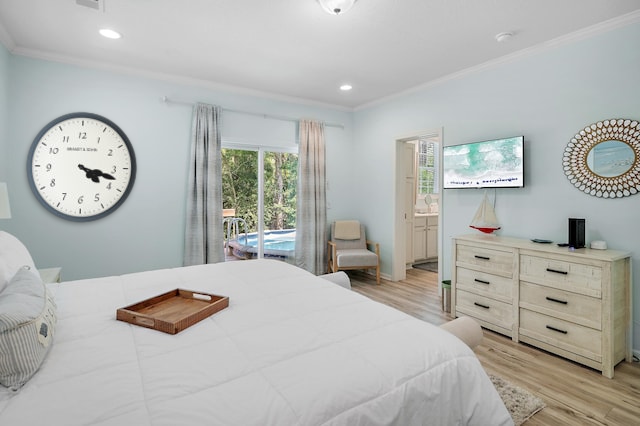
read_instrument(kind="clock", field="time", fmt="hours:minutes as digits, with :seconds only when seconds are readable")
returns 4:18
